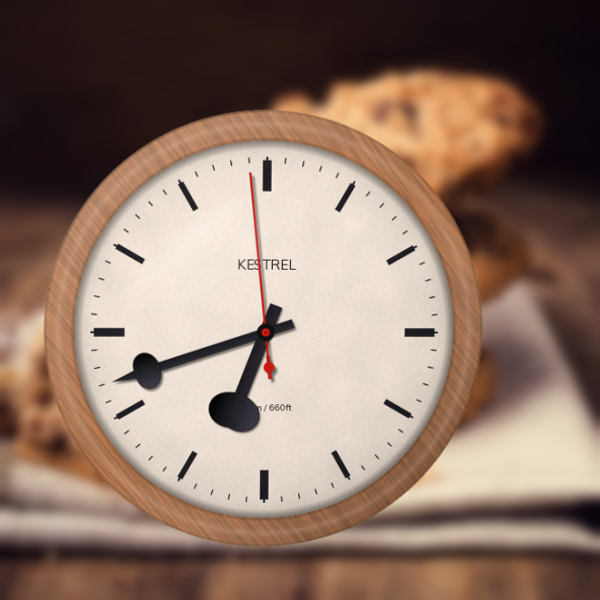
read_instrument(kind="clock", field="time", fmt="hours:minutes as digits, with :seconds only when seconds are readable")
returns 6:41:59
